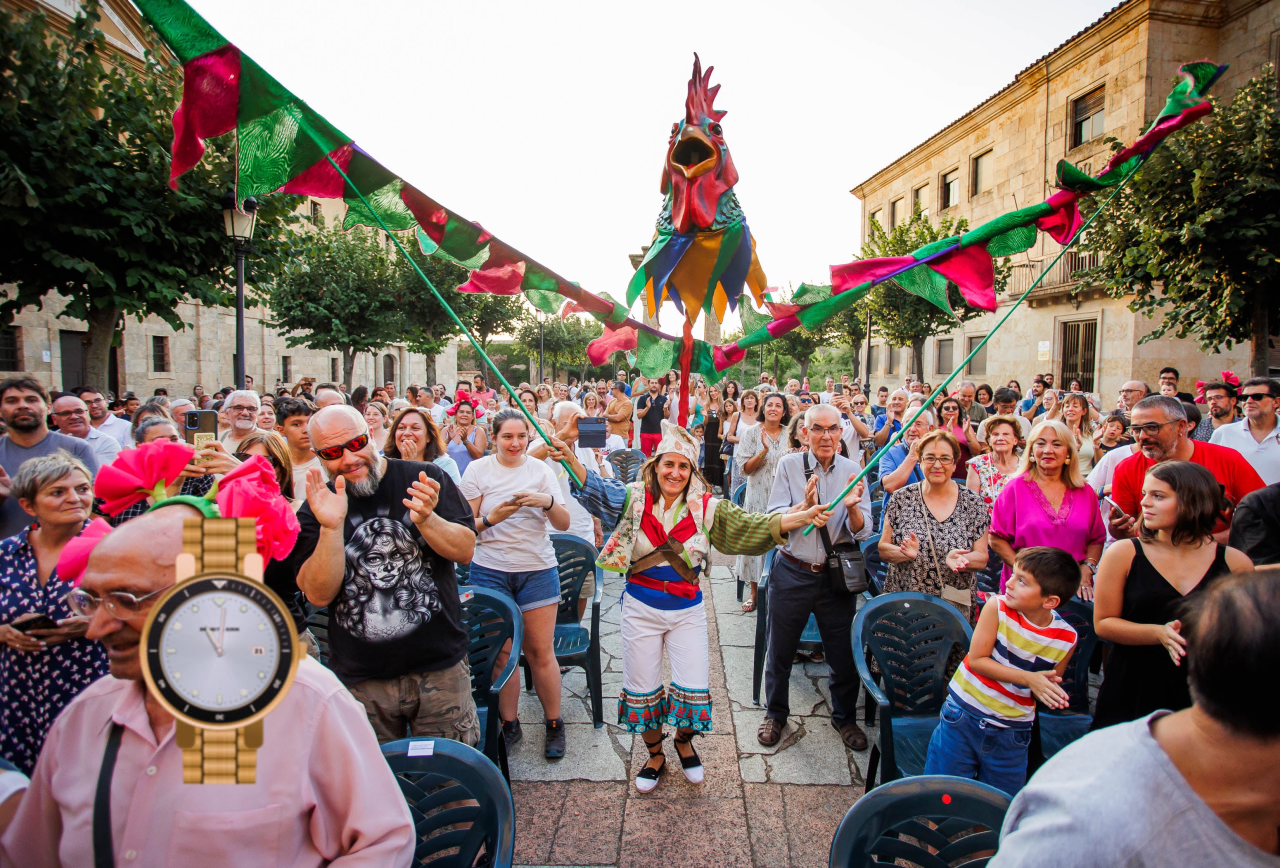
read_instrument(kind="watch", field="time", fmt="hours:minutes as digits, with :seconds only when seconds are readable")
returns 11:01
